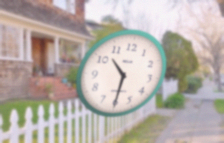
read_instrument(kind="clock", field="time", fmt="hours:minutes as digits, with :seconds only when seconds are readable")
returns 10:30
